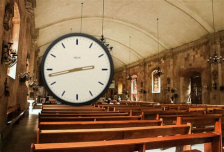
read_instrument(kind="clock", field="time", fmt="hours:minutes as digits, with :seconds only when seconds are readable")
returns 2:43
